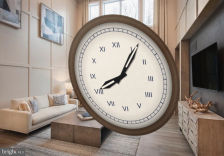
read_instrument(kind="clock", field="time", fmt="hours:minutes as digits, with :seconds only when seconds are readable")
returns 8:06
